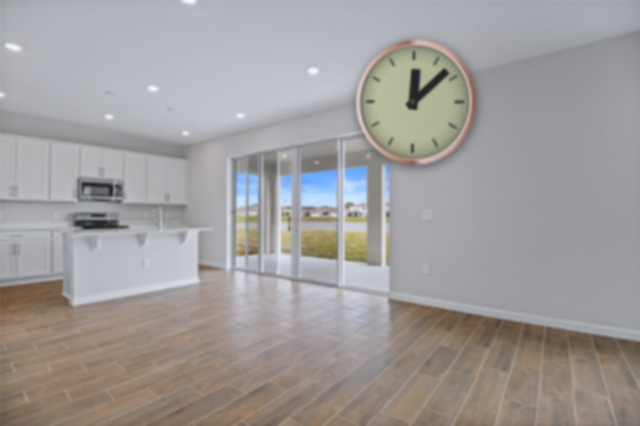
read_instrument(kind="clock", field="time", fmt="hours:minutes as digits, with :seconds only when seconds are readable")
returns 12:08
